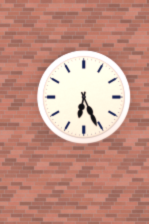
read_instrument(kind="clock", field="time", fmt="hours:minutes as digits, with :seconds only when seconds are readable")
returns 6:26
